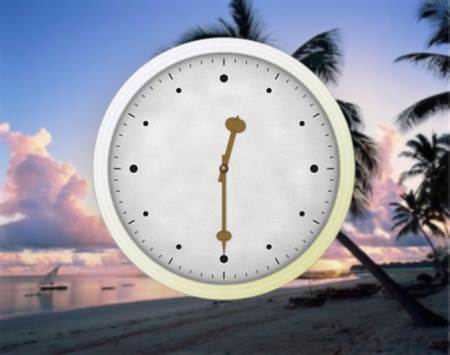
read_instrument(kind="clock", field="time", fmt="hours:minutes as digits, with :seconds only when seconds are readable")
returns 12:30
